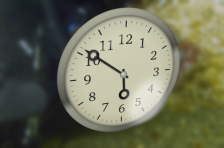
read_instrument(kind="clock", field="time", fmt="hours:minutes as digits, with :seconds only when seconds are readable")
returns 5:51
